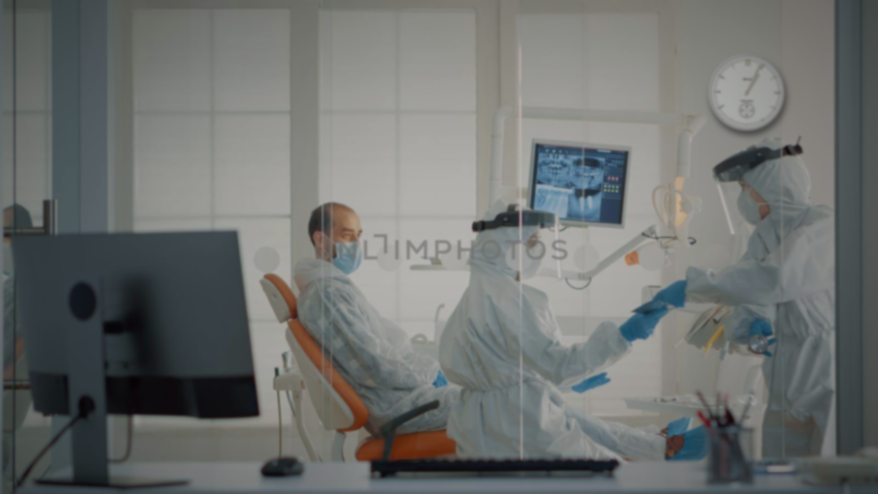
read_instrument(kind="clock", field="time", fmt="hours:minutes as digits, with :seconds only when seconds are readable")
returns 1:04
